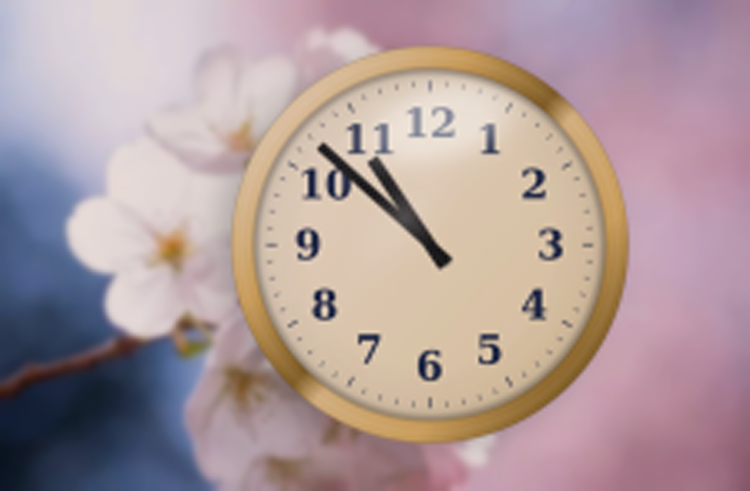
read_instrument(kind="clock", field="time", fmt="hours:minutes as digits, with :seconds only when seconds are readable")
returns 10:52
